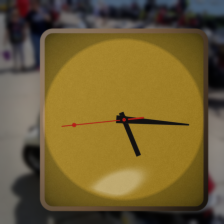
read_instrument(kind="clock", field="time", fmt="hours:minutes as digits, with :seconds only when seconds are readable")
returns 5:15:44
